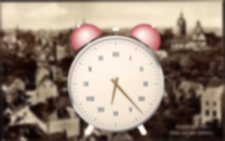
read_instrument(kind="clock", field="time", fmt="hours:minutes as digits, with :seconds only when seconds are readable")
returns 6:23
